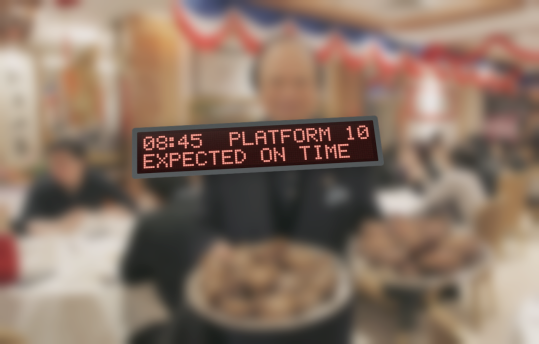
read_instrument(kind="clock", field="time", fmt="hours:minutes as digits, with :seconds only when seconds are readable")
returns 8:45
